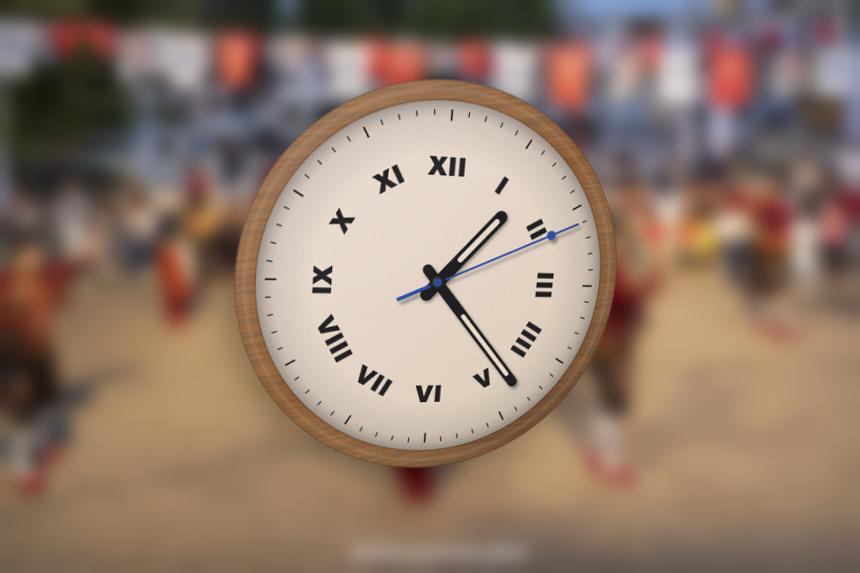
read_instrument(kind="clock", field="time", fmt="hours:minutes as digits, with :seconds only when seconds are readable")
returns 1:23:11
